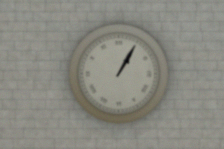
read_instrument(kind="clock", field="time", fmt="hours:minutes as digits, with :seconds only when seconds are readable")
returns 1:05
